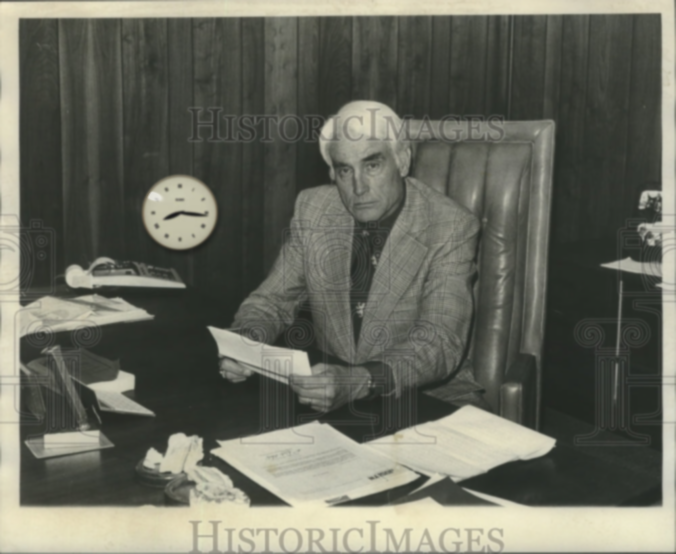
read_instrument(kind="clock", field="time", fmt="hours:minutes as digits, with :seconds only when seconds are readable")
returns 8:16
